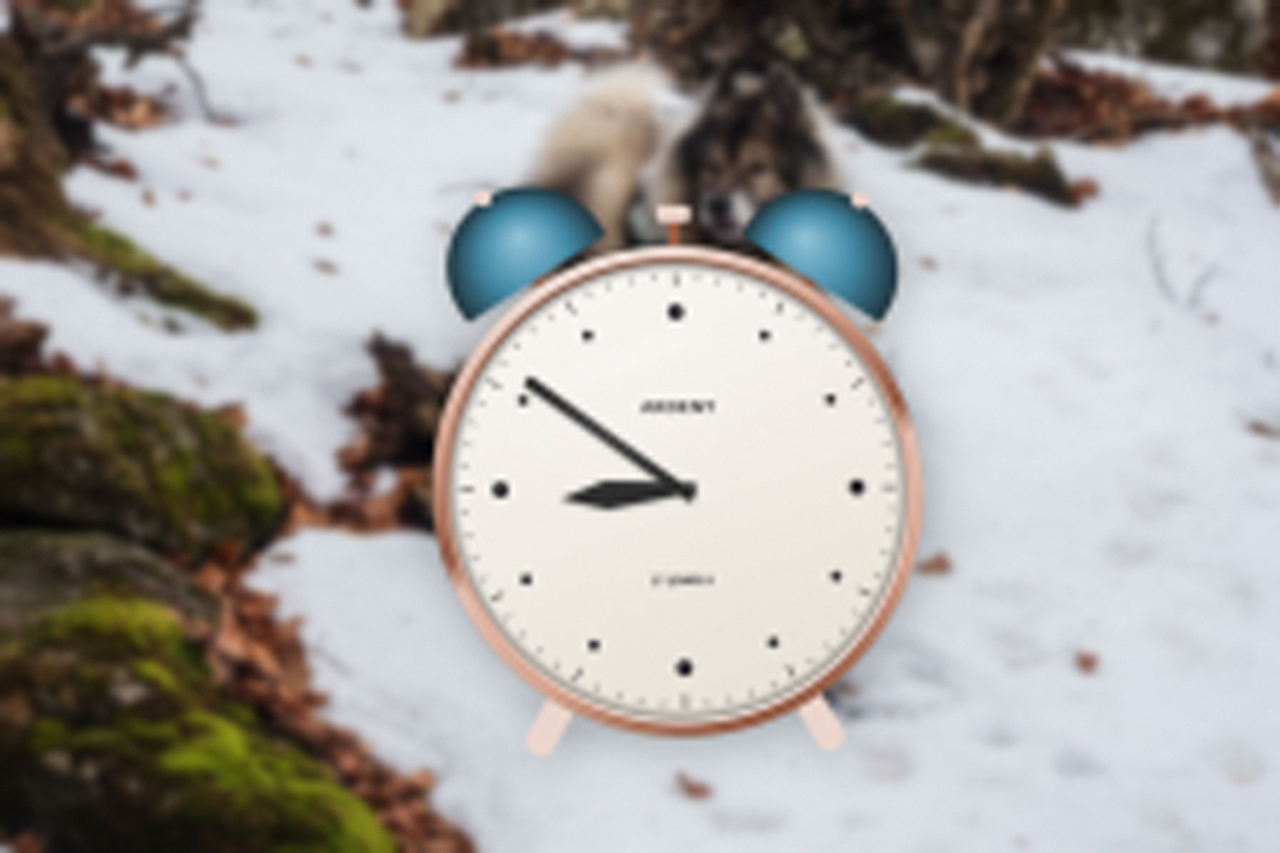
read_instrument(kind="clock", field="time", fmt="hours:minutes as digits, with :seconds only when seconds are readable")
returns 8:51
